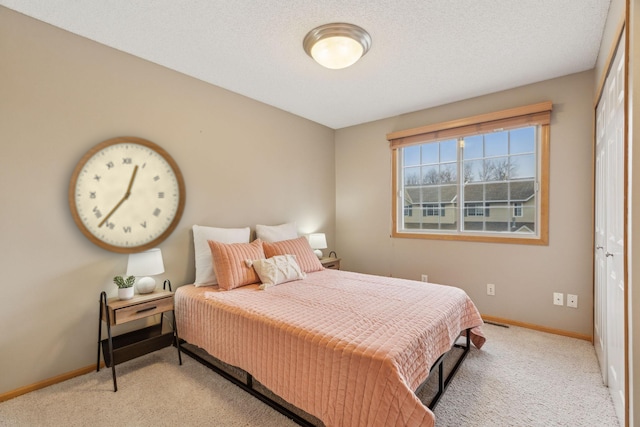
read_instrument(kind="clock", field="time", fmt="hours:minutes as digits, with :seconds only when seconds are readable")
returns 12:37
